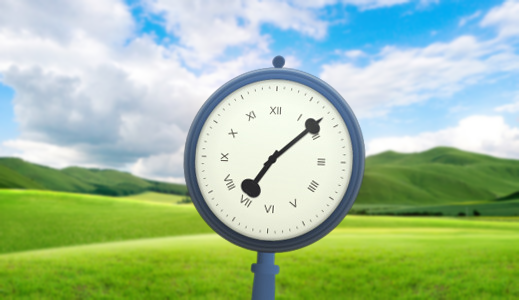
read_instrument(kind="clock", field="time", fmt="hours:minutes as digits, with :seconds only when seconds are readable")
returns 7:08
